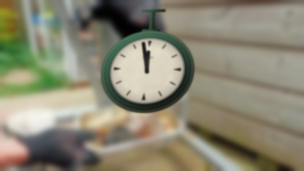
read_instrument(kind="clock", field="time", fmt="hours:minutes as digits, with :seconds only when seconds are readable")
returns 11:58
